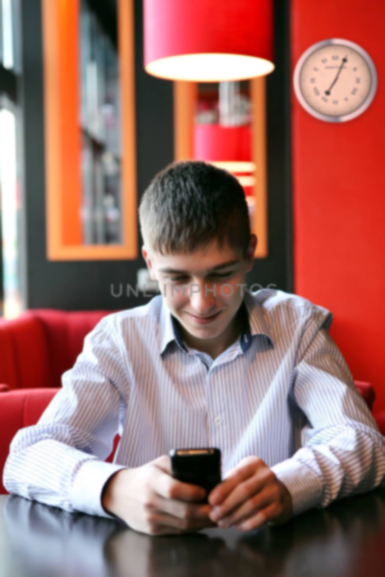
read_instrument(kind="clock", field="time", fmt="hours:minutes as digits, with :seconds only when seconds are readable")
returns 7:04
